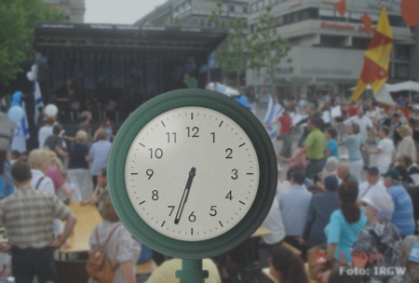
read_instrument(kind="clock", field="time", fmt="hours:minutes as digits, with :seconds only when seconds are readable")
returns 6:33
